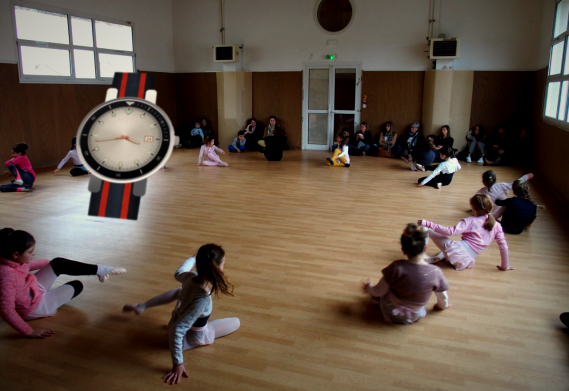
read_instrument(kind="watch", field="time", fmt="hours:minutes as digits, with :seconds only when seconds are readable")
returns 3:43
